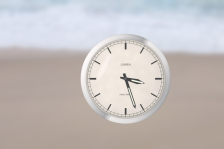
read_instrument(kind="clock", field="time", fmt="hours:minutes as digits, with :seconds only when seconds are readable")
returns 3:27
